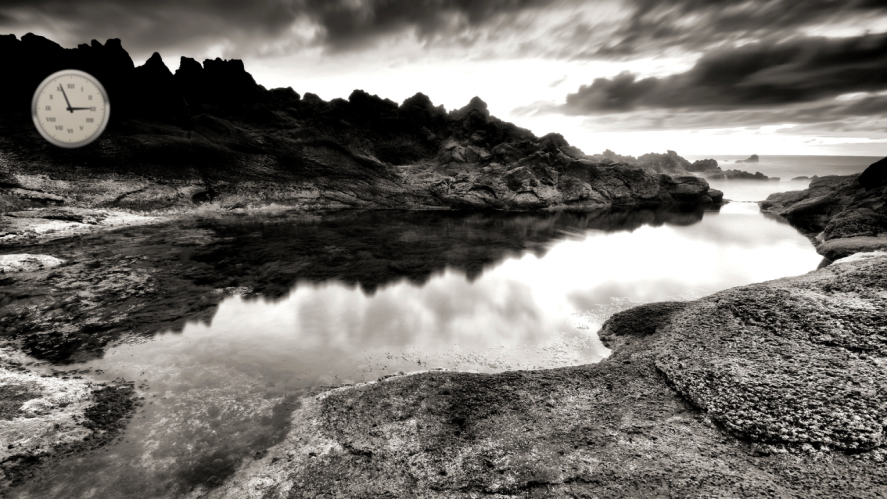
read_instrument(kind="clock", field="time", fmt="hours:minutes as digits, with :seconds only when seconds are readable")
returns 2:56
